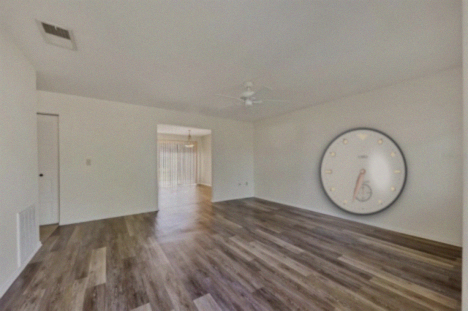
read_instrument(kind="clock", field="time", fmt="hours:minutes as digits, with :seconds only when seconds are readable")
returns 6:33
